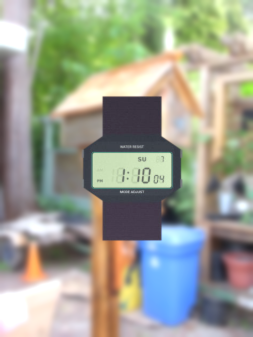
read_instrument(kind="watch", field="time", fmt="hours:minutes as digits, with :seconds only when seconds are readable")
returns 1:10:04
